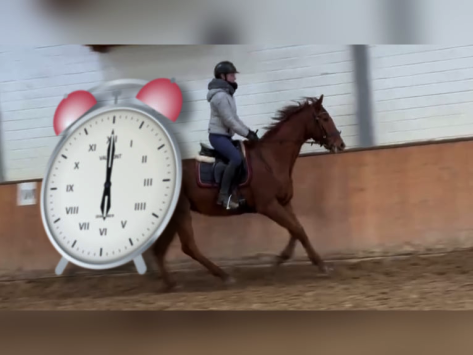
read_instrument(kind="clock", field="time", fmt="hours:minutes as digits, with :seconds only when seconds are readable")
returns 6:00
